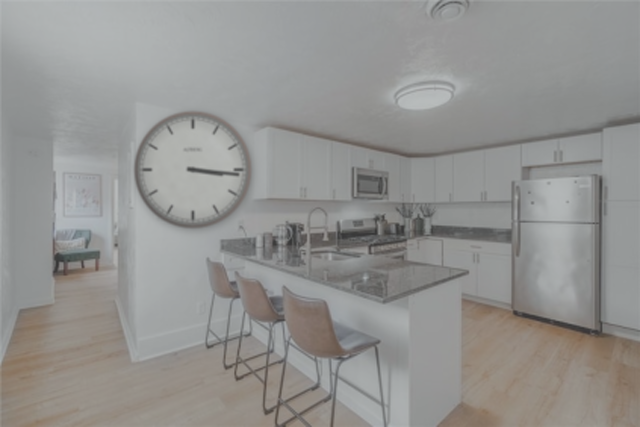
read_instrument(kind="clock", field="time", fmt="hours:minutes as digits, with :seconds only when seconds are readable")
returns 3:16
